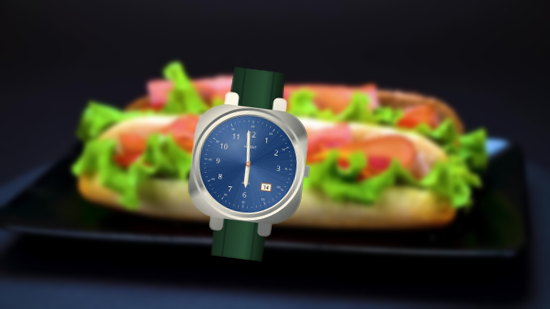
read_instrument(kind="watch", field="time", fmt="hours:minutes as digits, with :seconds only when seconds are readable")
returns 5:59
